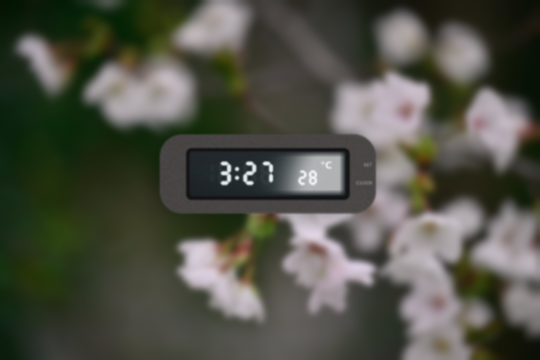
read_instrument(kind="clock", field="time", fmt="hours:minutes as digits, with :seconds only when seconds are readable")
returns 3:27
